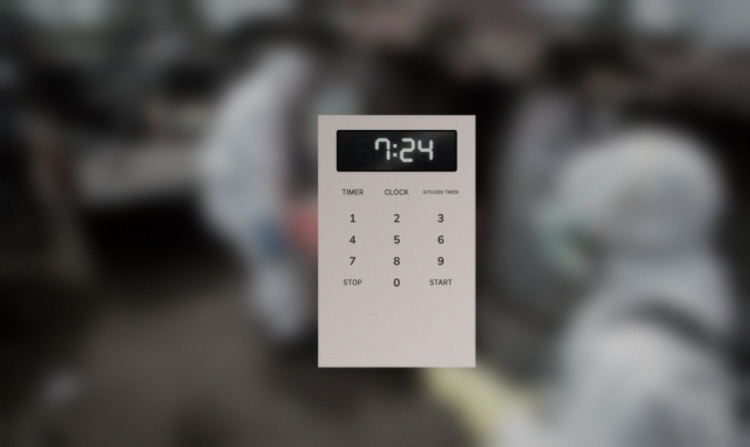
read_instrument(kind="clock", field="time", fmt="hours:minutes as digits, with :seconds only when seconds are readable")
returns 7:24
